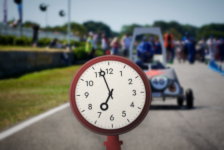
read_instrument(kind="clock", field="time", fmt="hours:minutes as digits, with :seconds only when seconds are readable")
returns 6:57
